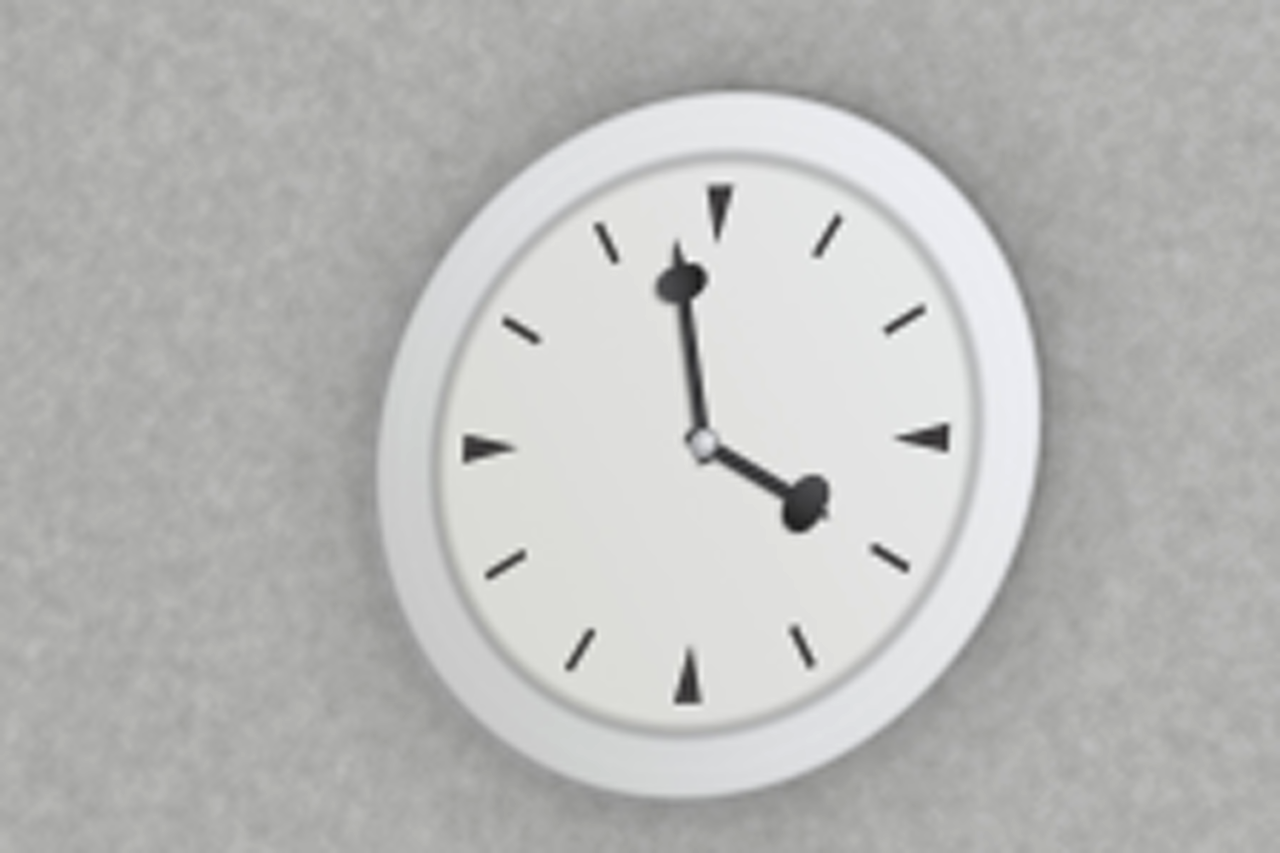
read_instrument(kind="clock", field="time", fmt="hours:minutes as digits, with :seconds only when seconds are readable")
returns 3:58
